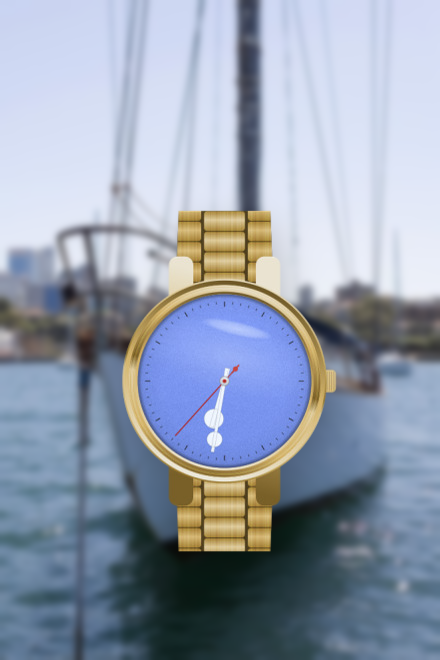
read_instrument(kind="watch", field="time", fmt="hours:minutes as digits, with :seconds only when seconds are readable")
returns 6:31:37
